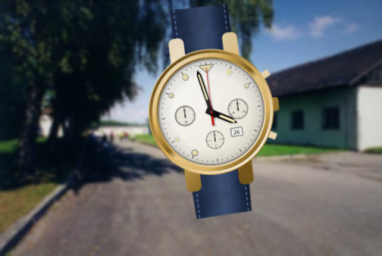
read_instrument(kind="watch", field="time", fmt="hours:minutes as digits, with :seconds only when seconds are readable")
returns 3:58
